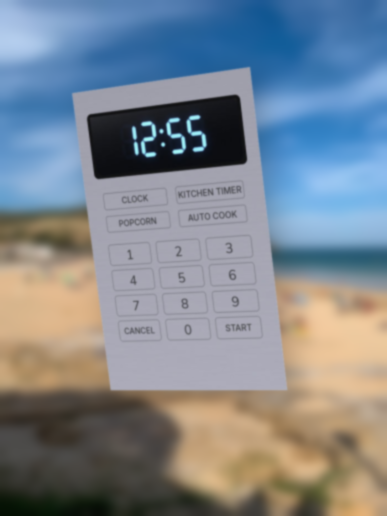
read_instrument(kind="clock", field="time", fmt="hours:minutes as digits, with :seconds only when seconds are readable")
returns 12:55
